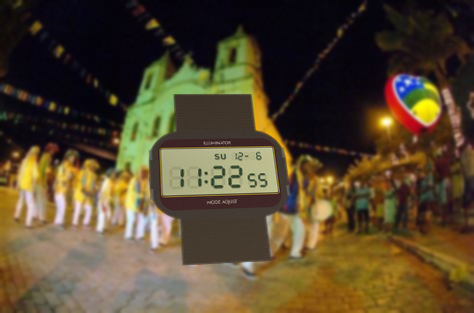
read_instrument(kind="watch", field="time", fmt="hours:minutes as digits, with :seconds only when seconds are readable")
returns 11:22:55
